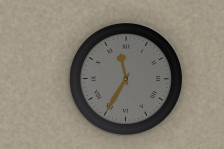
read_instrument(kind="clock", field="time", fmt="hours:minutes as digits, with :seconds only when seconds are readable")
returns 11:35
